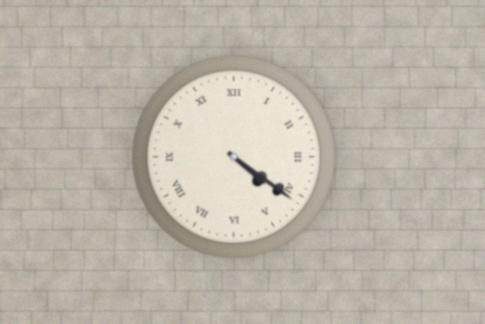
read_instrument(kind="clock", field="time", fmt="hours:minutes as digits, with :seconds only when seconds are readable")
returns 4:21
